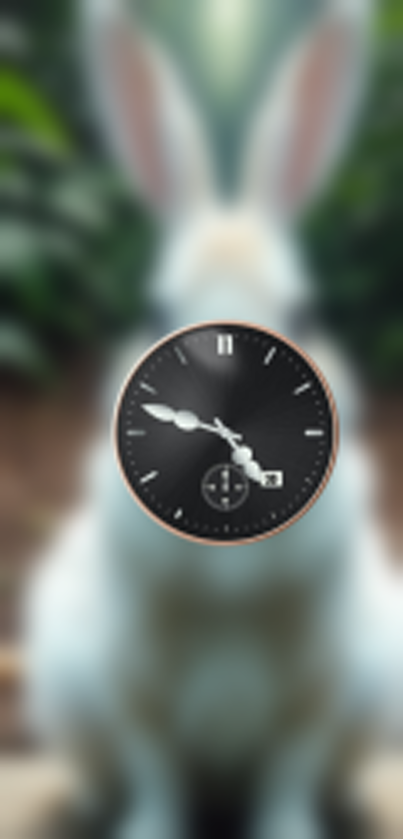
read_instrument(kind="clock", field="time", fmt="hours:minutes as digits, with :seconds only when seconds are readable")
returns 4:48
